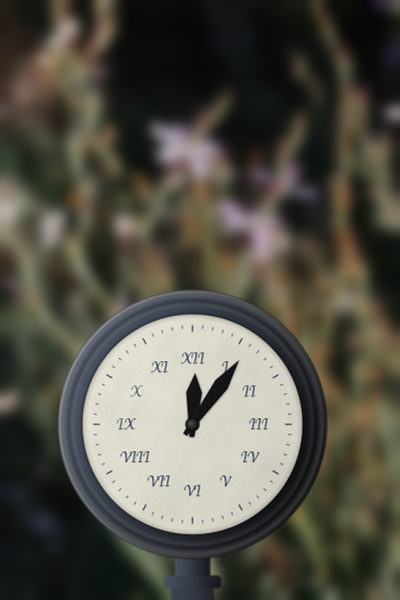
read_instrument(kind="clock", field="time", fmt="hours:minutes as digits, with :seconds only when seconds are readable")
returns 12:06
